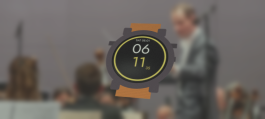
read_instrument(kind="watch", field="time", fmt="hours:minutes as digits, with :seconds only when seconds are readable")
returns 6:11
